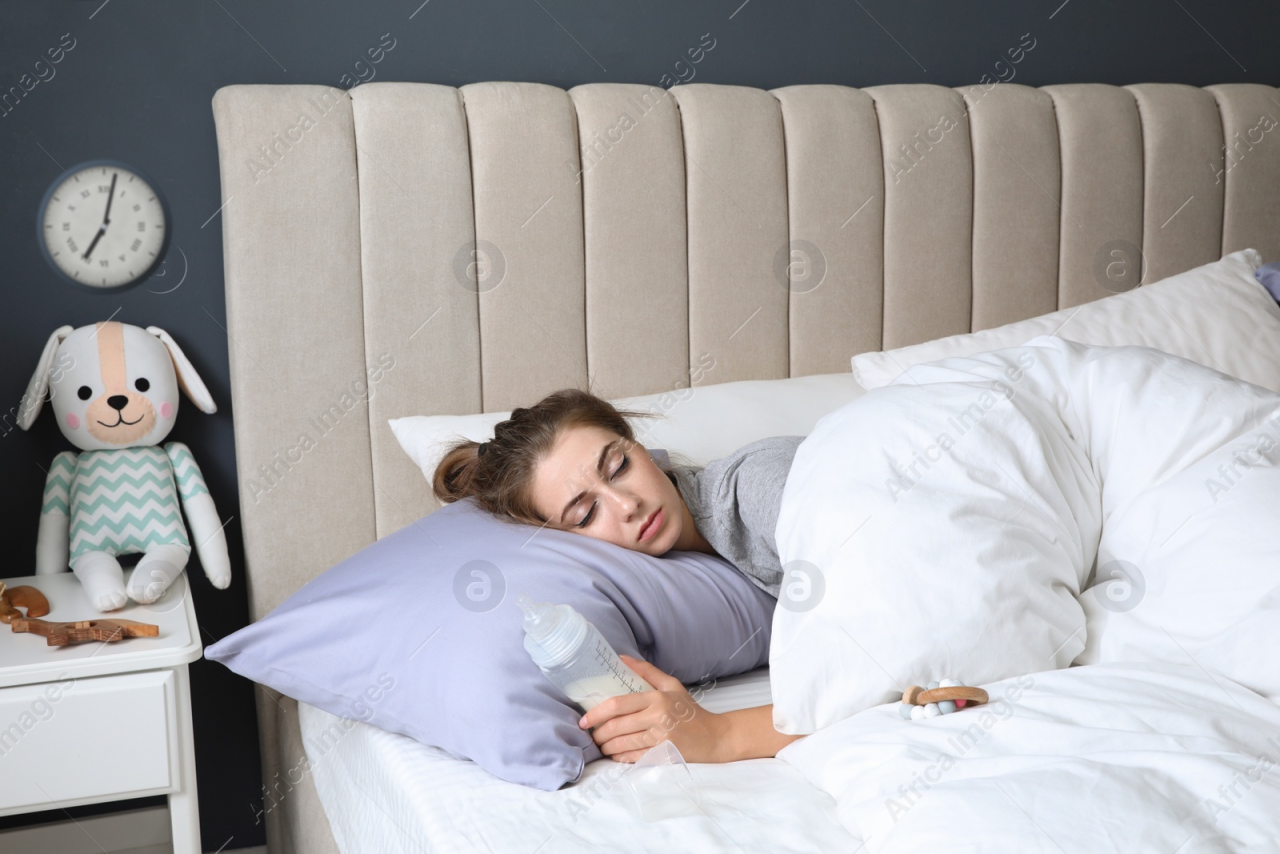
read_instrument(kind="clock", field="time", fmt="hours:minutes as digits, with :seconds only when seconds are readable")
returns 7:02
